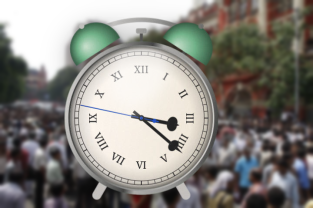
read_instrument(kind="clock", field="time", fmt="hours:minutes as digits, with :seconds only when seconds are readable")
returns 3:21:47
